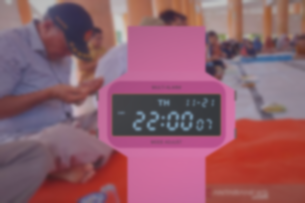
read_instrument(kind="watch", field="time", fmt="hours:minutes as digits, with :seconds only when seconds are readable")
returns 22:00
